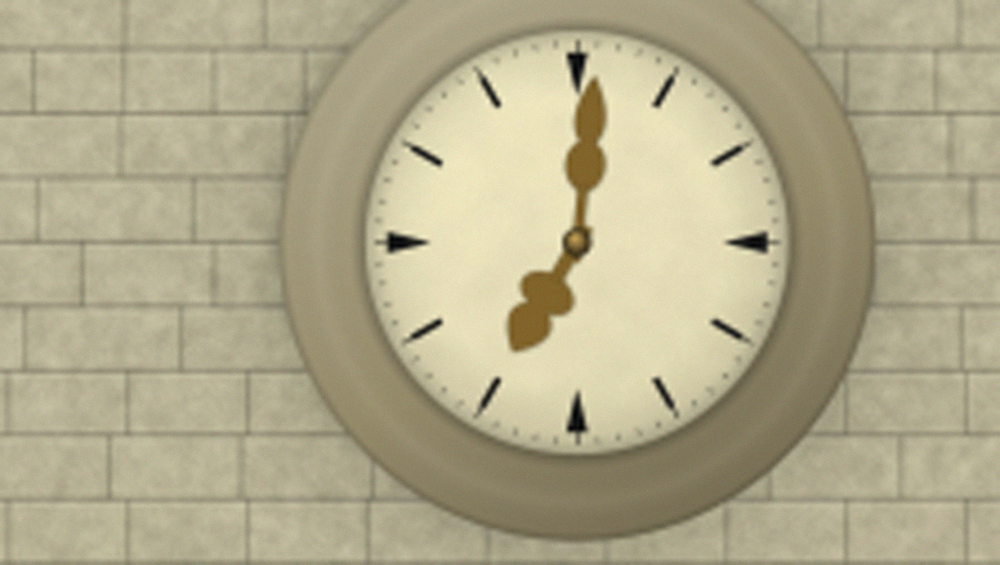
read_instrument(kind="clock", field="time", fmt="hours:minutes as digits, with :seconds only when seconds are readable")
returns 7:01
